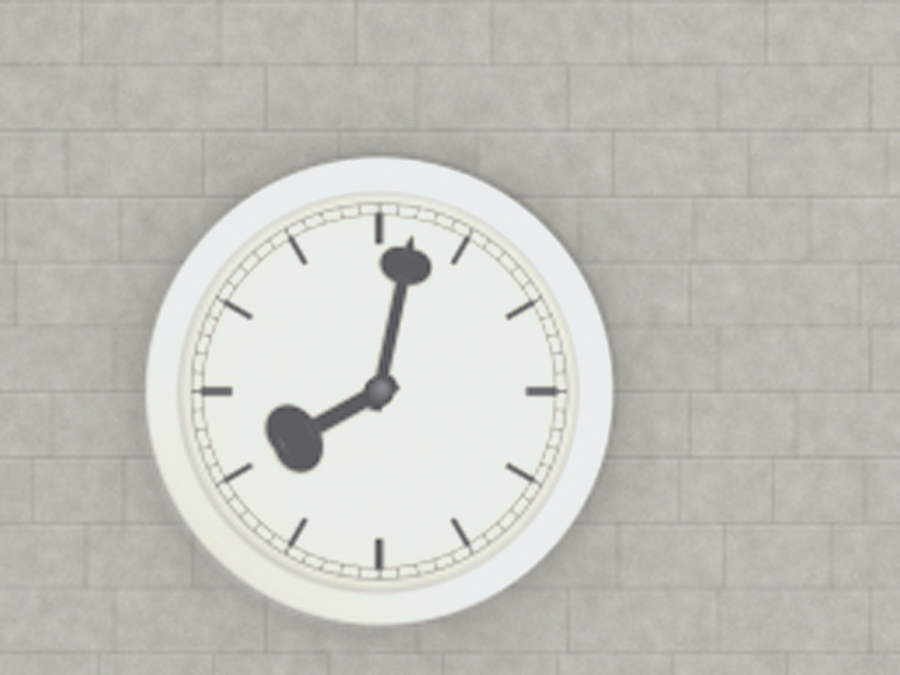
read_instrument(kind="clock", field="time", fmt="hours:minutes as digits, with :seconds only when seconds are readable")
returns 8:02
